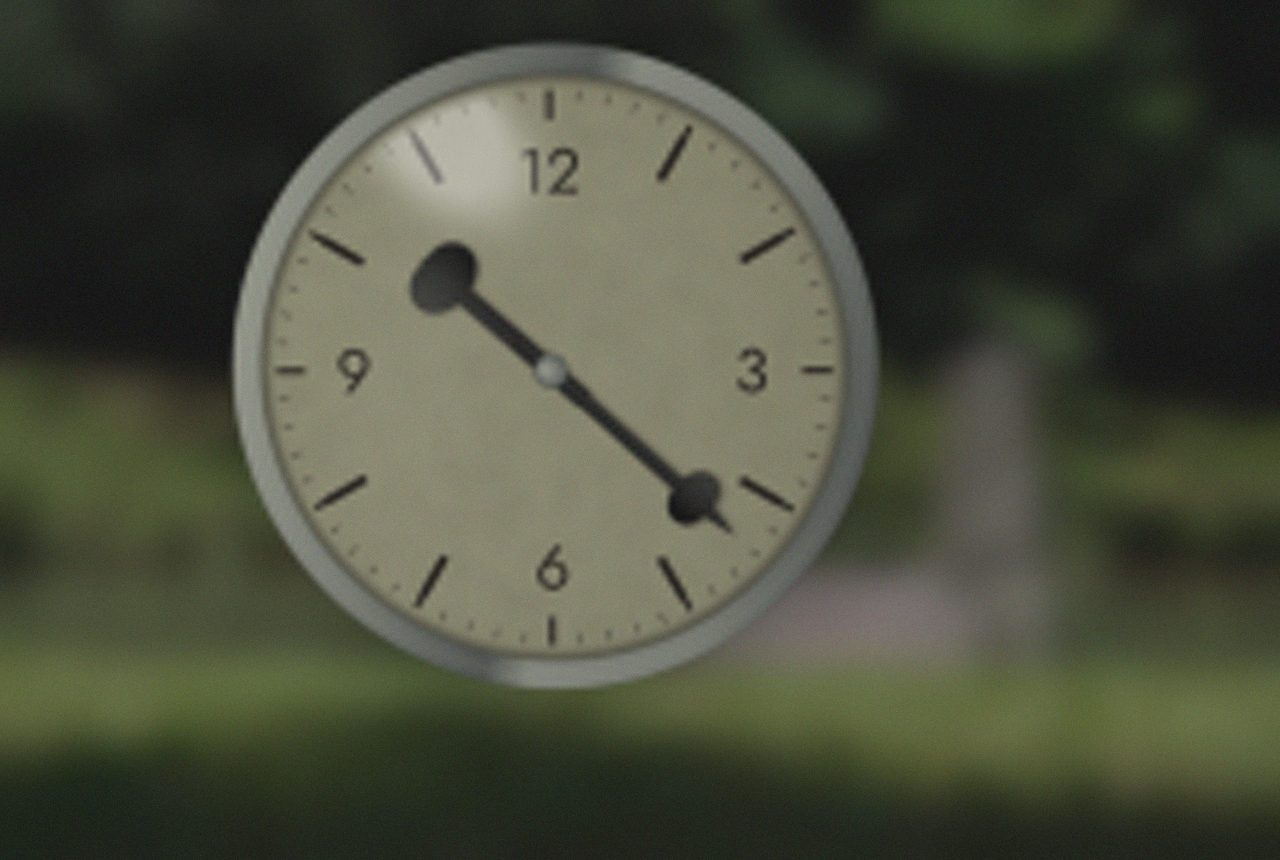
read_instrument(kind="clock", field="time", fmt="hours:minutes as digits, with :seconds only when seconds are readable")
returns 10:22
